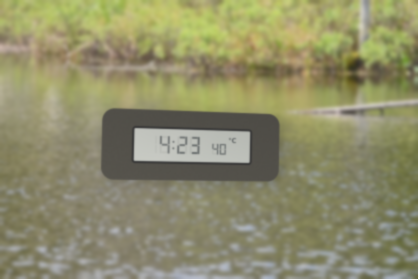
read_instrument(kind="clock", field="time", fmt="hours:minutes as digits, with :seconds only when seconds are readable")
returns 4:23
